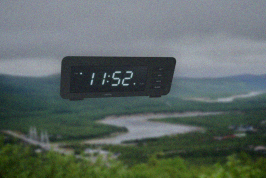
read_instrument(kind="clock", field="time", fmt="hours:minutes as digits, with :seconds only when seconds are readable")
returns 11:52
